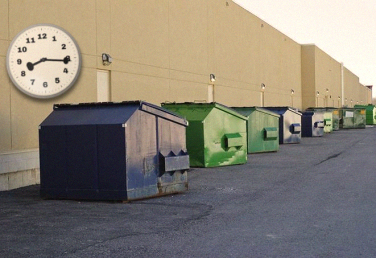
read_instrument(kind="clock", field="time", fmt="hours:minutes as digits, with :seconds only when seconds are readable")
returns 8:16
